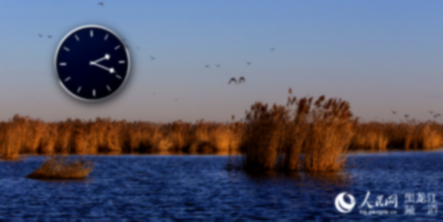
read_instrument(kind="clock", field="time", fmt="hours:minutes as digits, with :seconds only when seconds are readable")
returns 2:19
